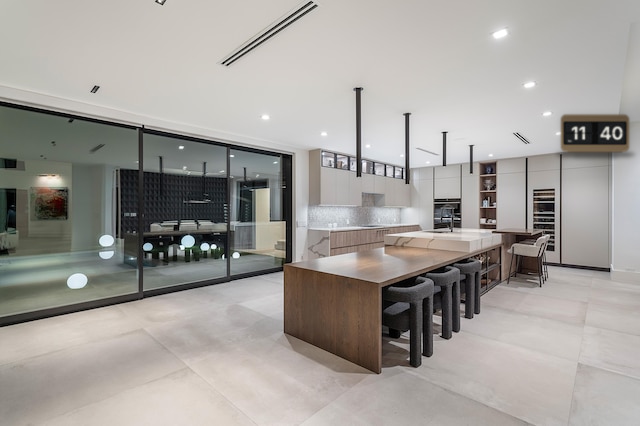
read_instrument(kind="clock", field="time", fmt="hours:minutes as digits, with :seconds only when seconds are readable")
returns 11:40
